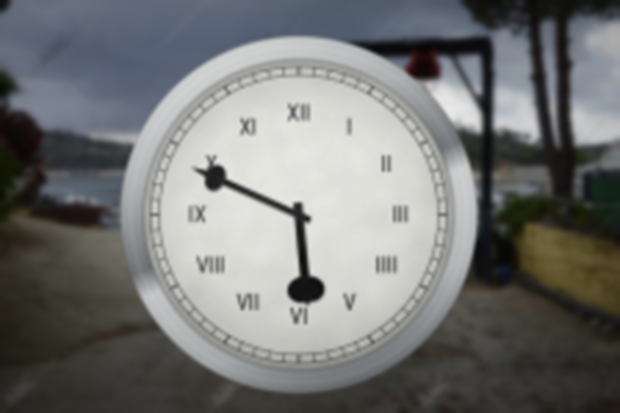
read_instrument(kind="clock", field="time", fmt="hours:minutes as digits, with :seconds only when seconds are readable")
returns 5:49
